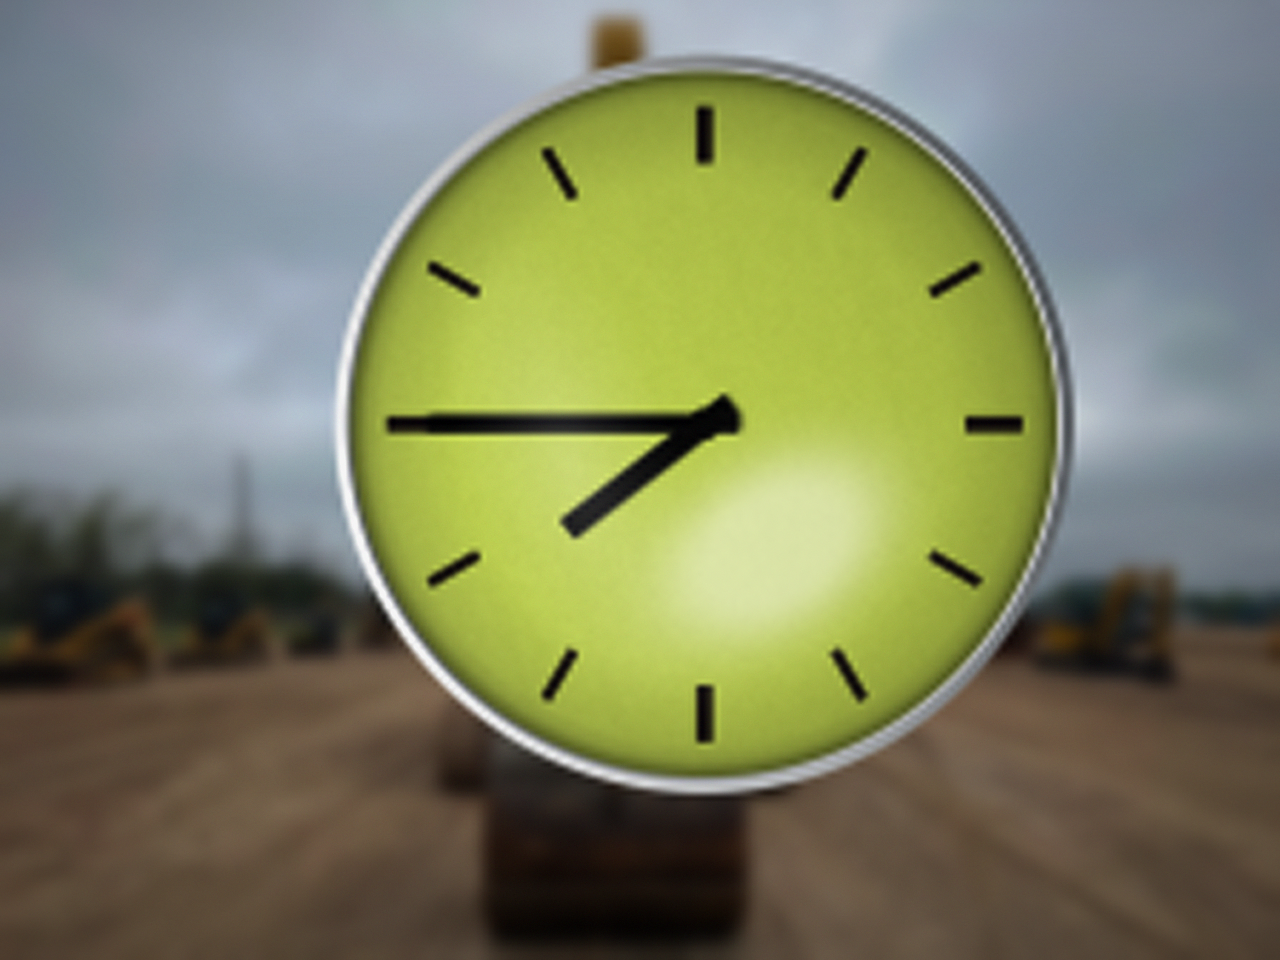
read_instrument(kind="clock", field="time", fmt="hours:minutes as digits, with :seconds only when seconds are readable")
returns 7:45
